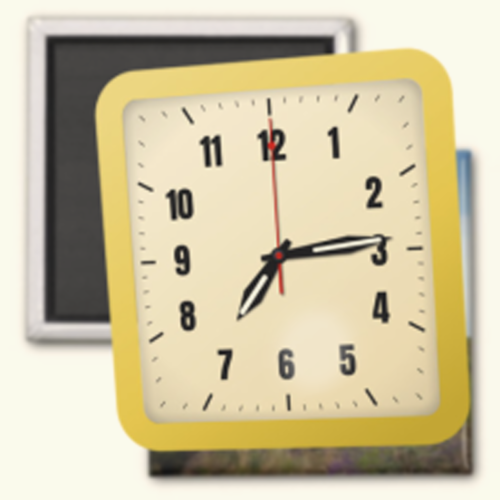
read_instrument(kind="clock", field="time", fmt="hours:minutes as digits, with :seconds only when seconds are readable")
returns 7:14:00
